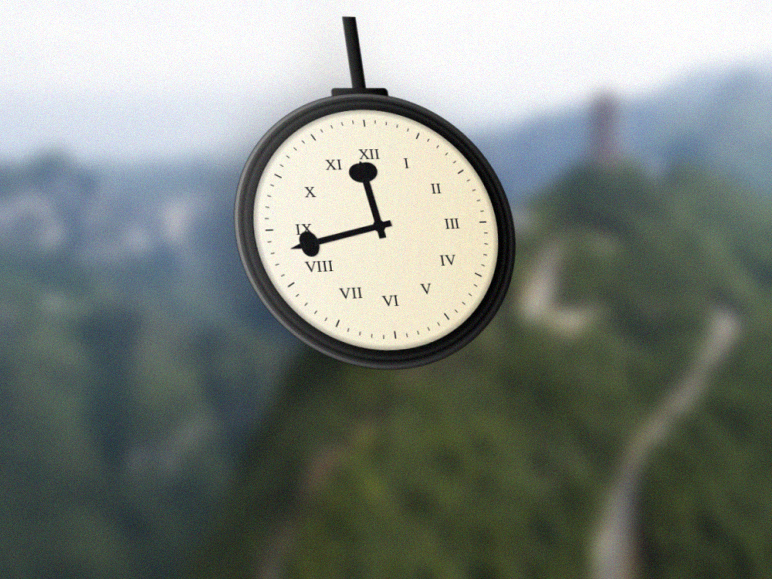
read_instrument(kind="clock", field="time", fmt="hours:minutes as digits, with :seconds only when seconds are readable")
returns 11:43
